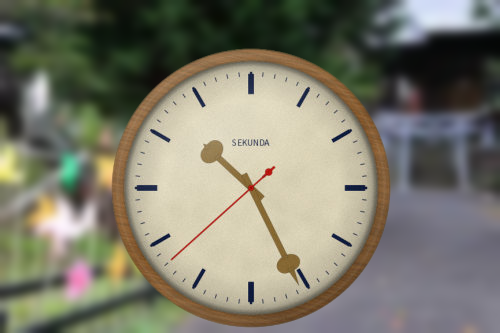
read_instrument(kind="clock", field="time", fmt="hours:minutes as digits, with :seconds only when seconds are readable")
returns 10:25:38
